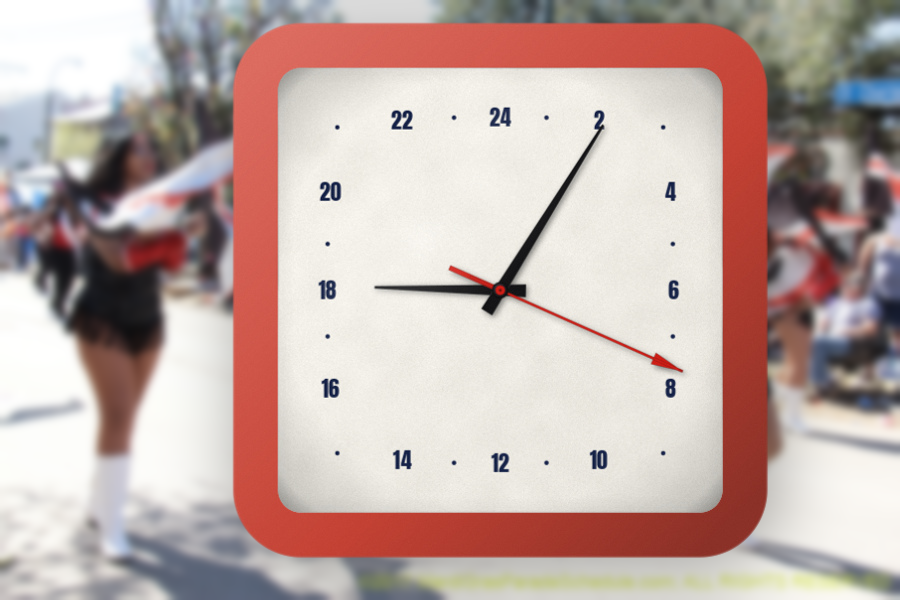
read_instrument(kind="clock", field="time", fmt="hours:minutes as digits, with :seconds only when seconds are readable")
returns 18:05:19
